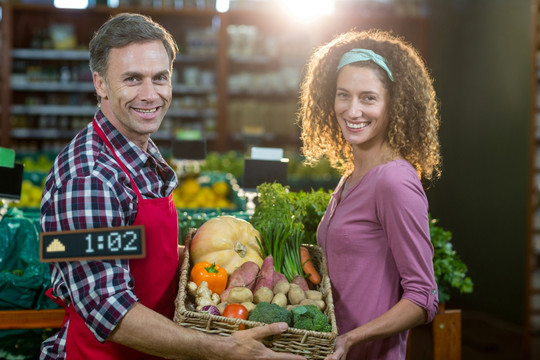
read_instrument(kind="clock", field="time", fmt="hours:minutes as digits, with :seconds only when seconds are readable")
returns 1:02
